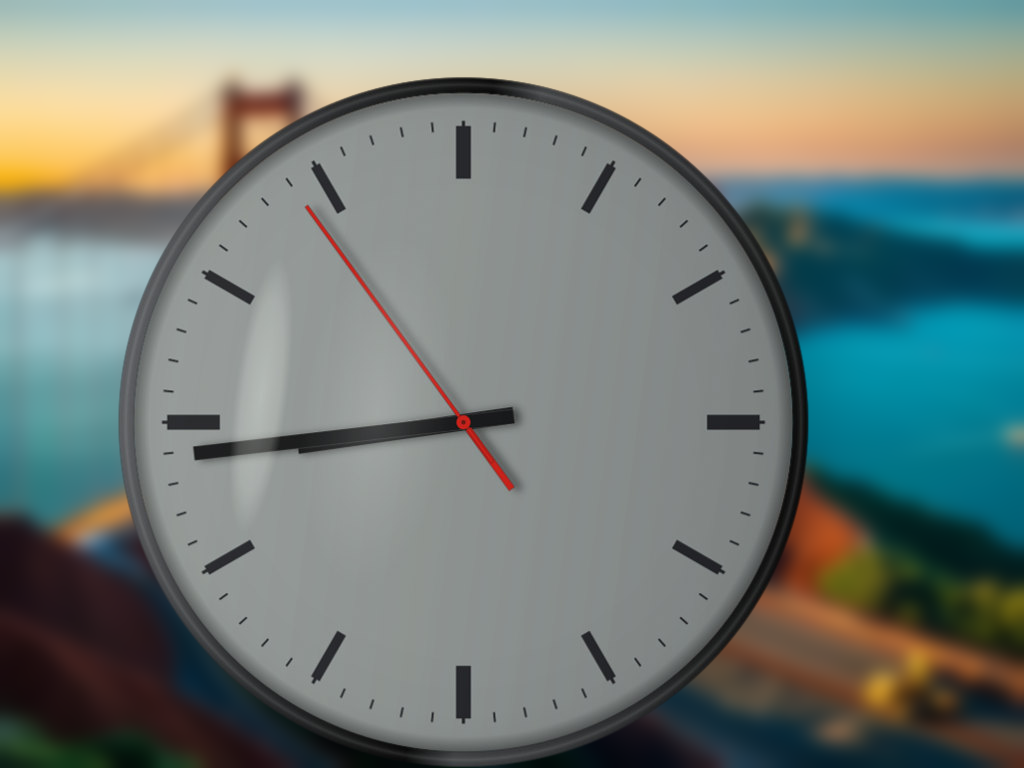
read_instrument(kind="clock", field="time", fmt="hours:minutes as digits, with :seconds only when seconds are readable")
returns 8:43:54
